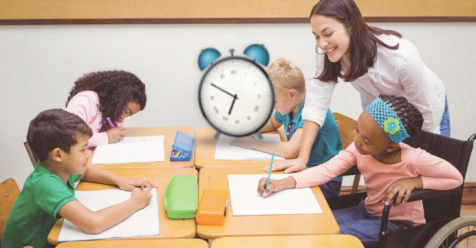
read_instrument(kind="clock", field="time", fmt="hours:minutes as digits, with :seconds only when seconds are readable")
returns 6:50
